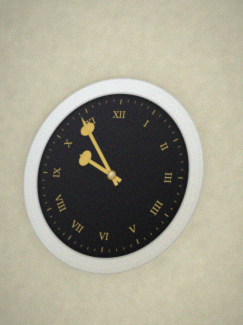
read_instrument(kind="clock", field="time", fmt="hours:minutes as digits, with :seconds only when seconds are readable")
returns 9:54
